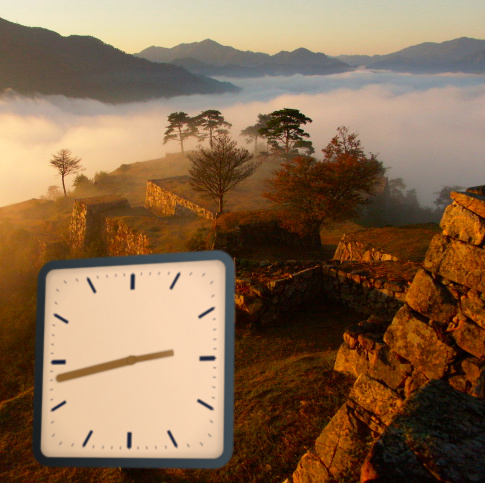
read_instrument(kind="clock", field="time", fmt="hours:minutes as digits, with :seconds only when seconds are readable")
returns 2:43
